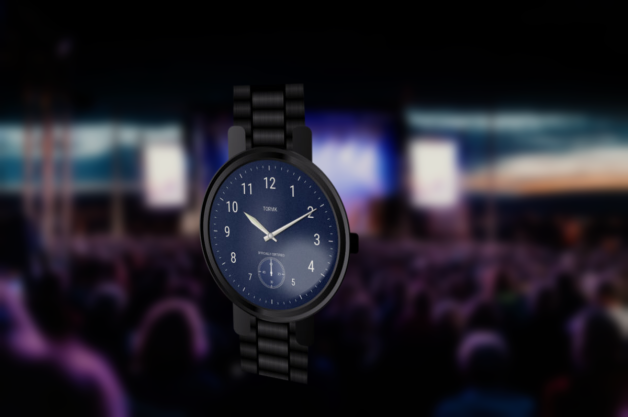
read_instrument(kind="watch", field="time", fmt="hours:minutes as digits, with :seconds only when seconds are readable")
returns 10:10
